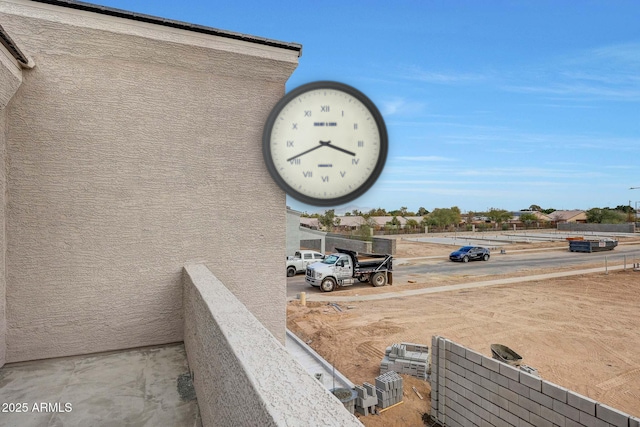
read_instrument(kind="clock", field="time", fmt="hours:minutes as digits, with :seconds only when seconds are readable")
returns 3:41
